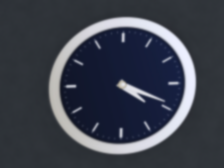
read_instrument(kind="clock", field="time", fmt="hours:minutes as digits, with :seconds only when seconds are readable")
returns 4:19
